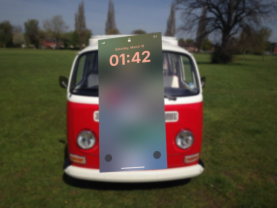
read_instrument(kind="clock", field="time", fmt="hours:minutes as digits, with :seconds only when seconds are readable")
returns 1:42
